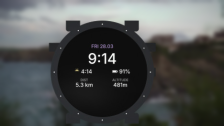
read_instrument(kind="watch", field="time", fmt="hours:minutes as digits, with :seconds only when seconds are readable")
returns 9:14
